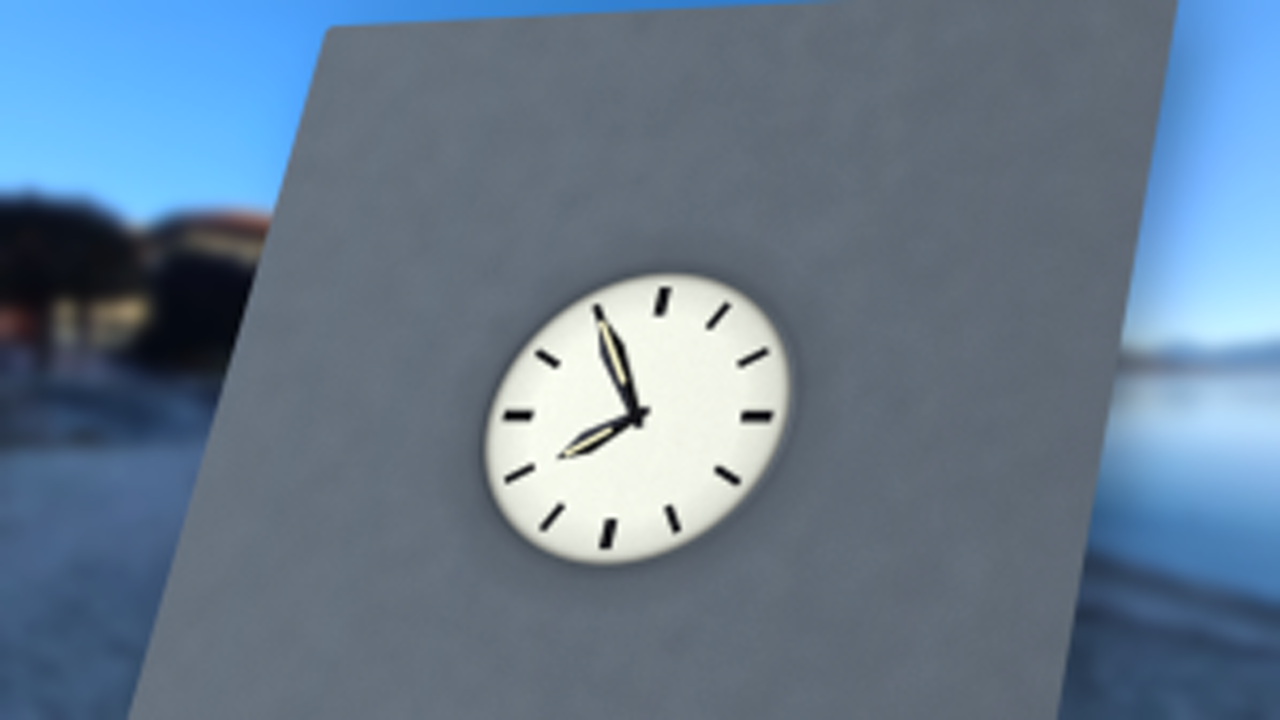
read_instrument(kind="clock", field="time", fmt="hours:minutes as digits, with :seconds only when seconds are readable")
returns 7:55
